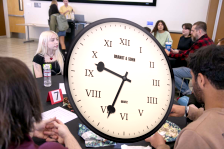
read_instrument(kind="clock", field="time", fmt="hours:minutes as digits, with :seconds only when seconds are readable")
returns 9:34
